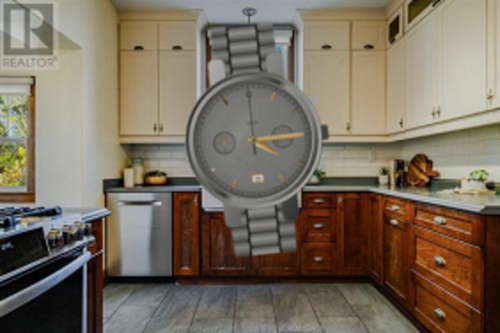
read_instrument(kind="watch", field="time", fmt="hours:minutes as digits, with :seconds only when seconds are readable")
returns 4:15
